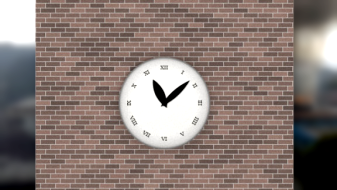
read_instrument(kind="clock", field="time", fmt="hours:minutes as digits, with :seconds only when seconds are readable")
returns 11:08
